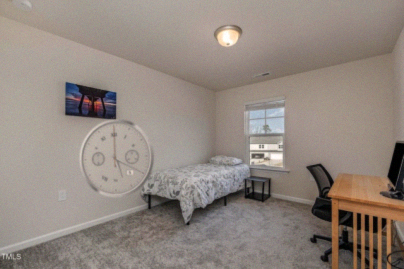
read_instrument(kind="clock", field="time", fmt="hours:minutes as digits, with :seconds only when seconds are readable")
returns 5:20
